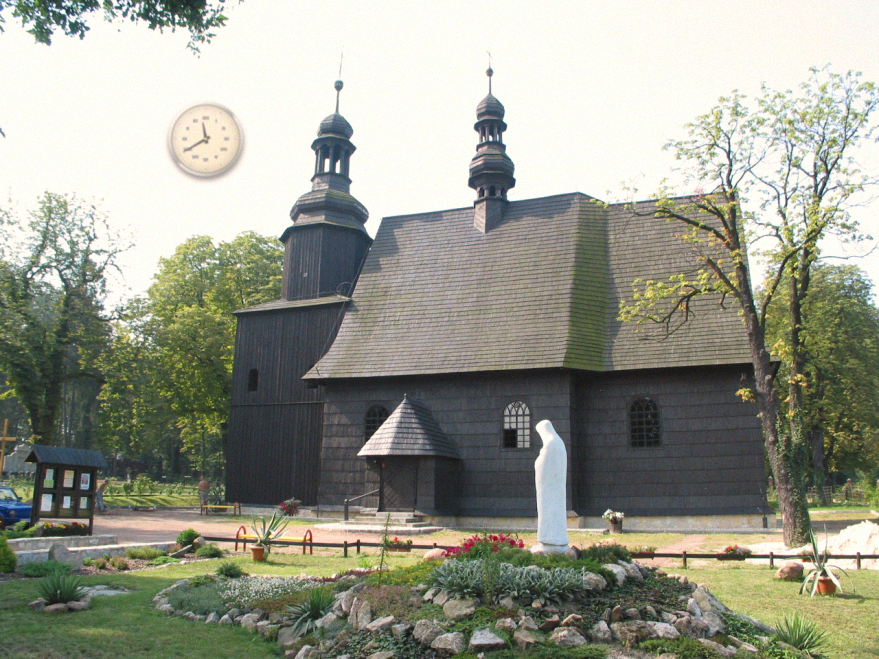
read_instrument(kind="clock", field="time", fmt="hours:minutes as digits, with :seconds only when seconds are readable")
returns 11:40
